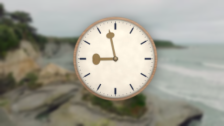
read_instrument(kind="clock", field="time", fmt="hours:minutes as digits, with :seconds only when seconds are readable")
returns 8:58
